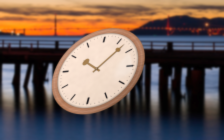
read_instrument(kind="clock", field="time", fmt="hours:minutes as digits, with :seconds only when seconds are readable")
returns 10:07
